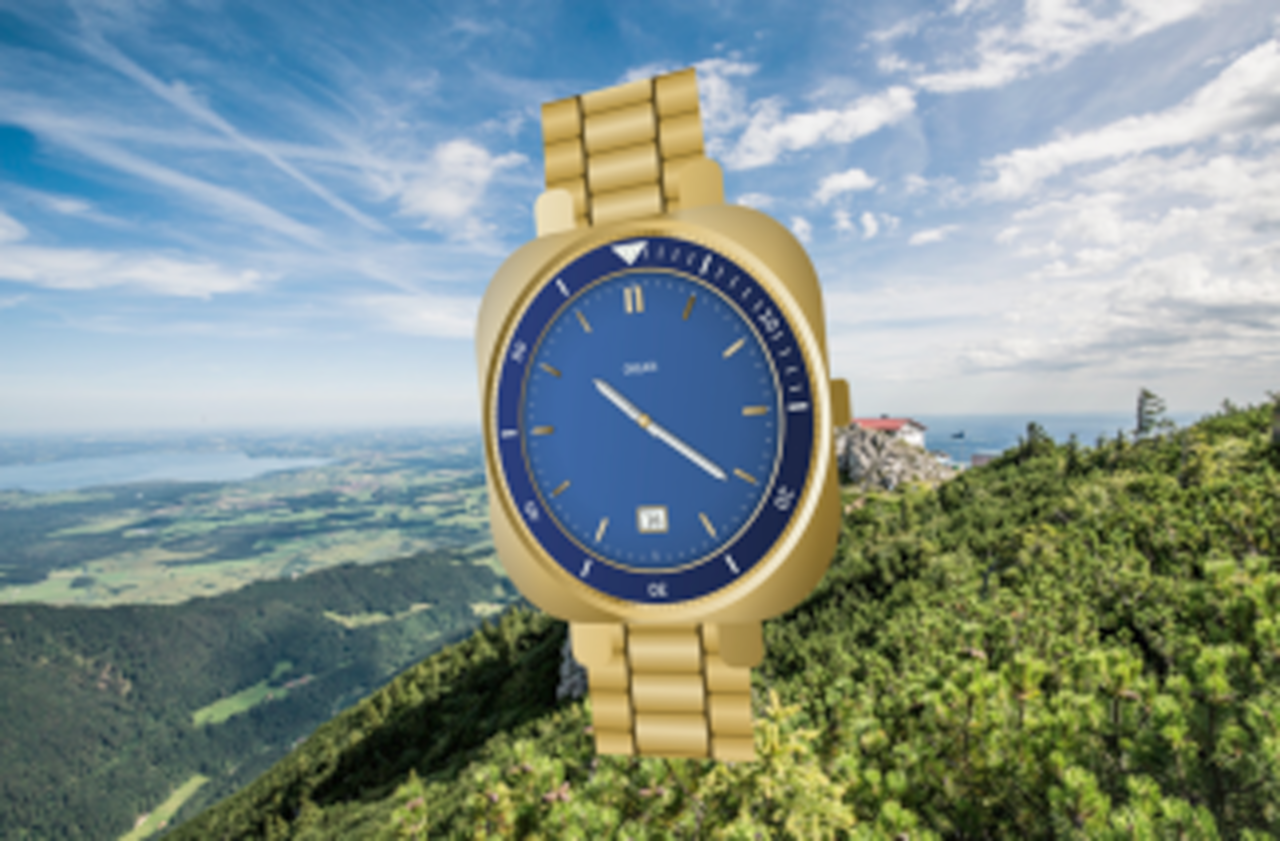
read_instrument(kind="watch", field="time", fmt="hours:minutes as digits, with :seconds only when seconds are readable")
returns 10:21
